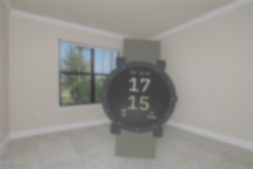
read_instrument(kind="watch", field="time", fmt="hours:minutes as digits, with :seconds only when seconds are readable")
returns 17:15
